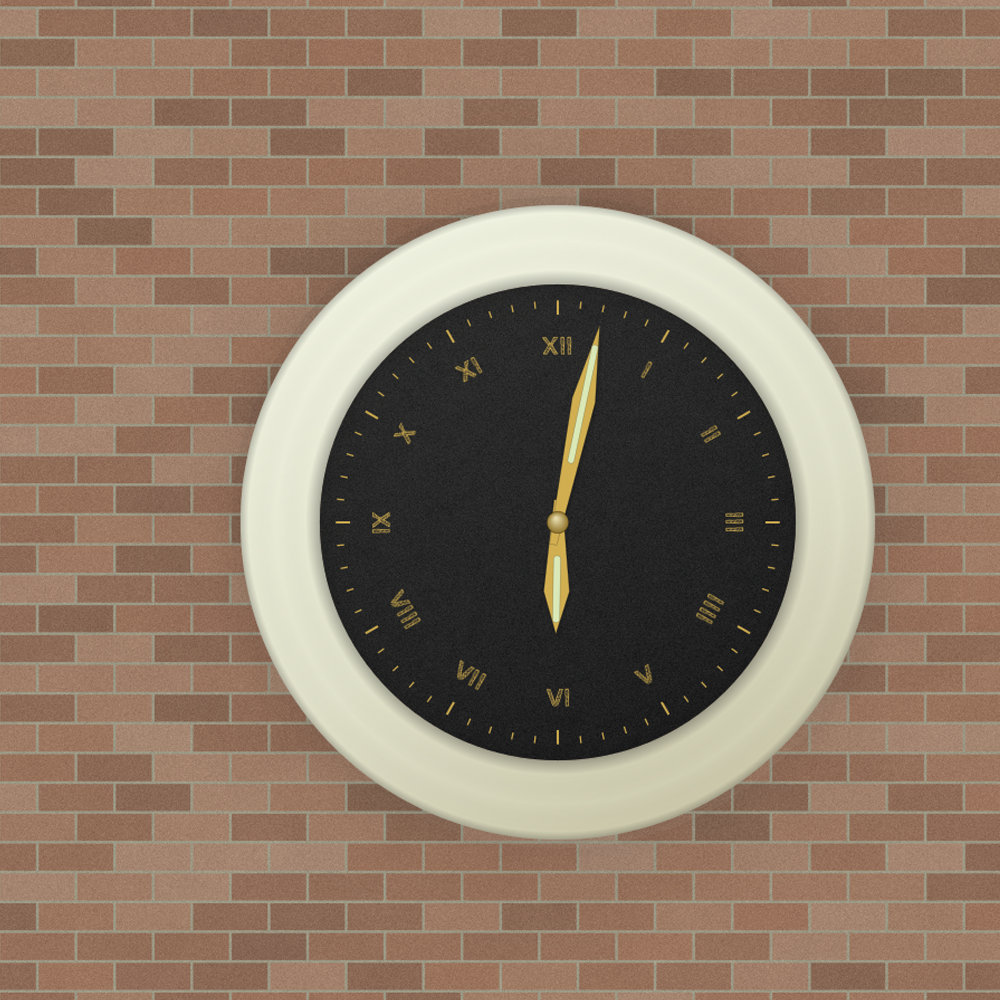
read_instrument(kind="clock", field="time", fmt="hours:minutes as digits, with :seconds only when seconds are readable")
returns 6:02
